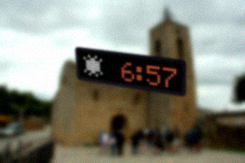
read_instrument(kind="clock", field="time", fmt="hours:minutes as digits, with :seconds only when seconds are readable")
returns 6:57
